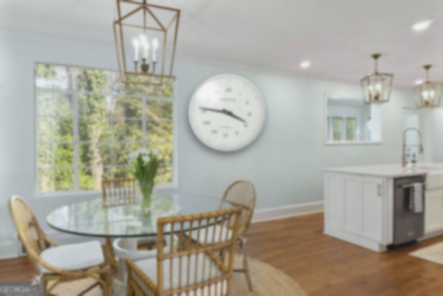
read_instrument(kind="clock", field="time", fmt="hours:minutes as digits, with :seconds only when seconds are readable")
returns 3:46
